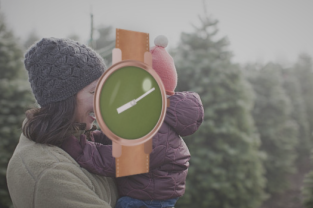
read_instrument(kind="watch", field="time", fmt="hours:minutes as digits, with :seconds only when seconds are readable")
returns 8:10
